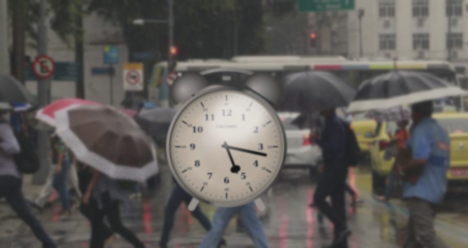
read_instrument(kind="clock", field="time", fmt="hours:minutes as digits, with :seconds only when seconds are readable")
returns 5:17
